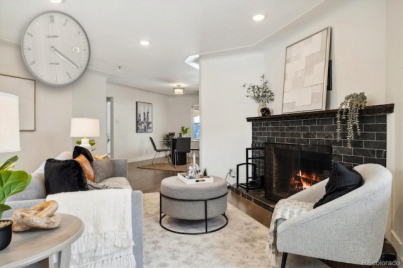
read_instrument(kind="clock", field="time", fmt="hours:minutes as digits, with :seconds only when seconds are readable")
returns 4:21
